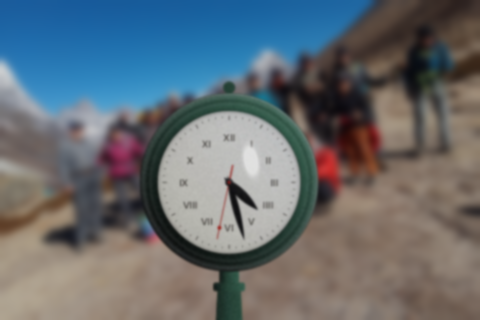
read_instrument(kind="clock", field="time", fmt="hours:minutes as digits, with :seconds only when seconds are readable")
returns 4:27:32
